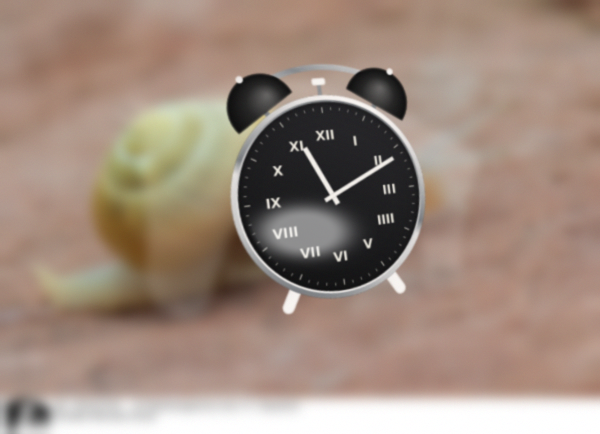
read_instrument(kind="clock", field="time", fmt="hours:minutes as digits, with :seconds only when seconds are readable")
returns 11:11
